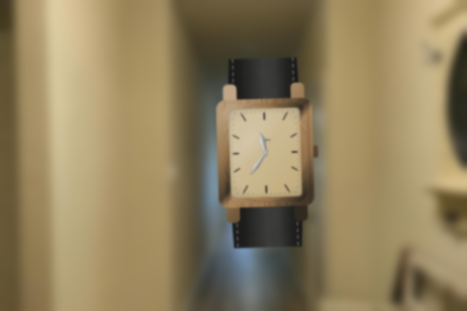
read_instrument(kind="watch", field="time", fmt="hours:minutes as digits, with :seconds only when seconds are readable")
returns 11:36
